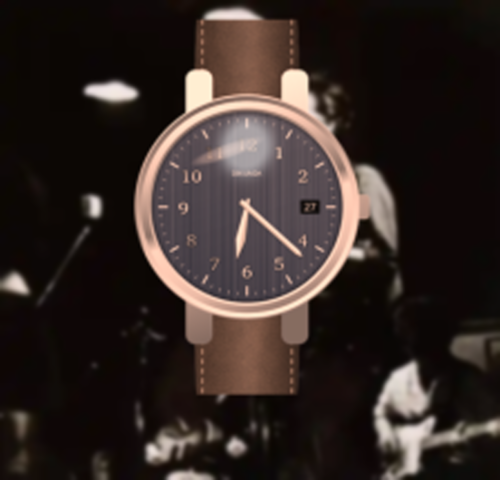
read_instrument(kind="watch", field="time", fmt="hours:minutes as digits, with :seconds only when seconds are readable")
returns 6:22
